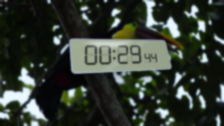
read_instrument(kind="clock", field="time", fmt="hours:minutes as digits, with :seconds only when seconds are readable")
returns 0:29:44
